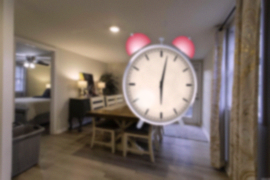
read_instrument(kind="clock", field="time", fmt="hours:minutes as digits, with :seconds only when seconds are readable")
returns 6:02
